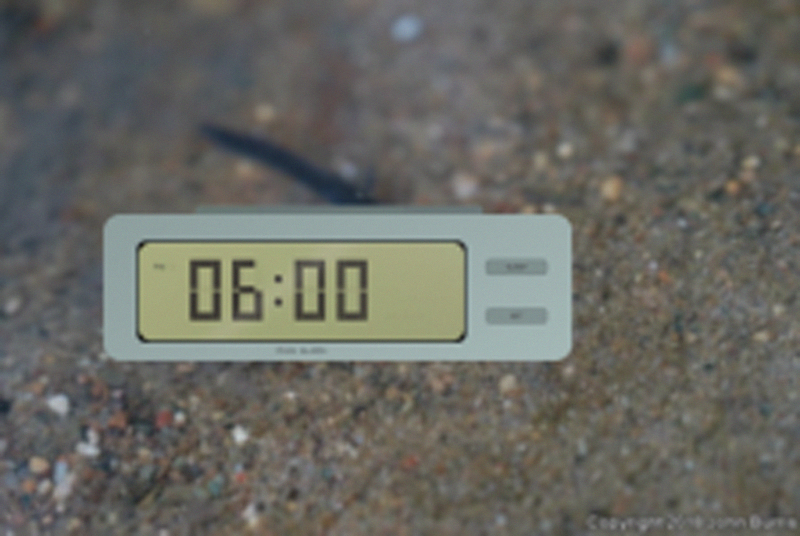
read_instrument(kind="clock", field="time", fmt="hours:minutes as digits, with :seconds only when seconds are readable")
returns 6:00
